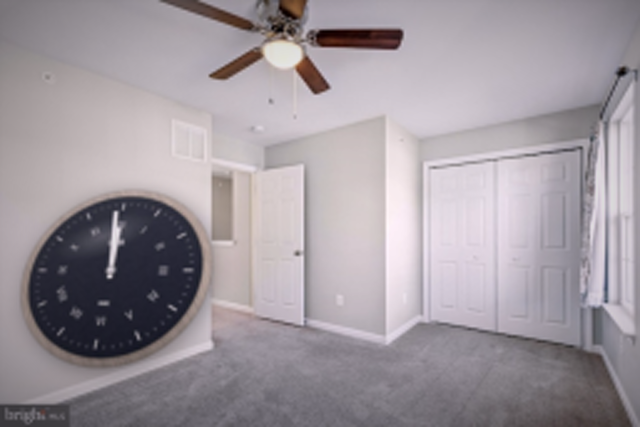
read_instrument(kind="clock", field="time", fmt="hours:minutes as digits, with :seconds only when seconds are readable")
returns 11:59
